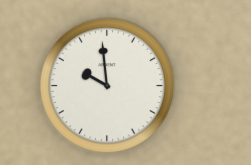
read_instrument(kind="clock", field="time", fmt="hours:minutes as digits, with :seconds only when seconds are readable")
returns 9:59
